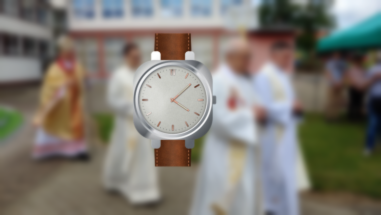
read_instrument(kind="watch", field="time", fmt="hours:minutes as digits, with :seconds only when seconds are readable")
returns 4:08
